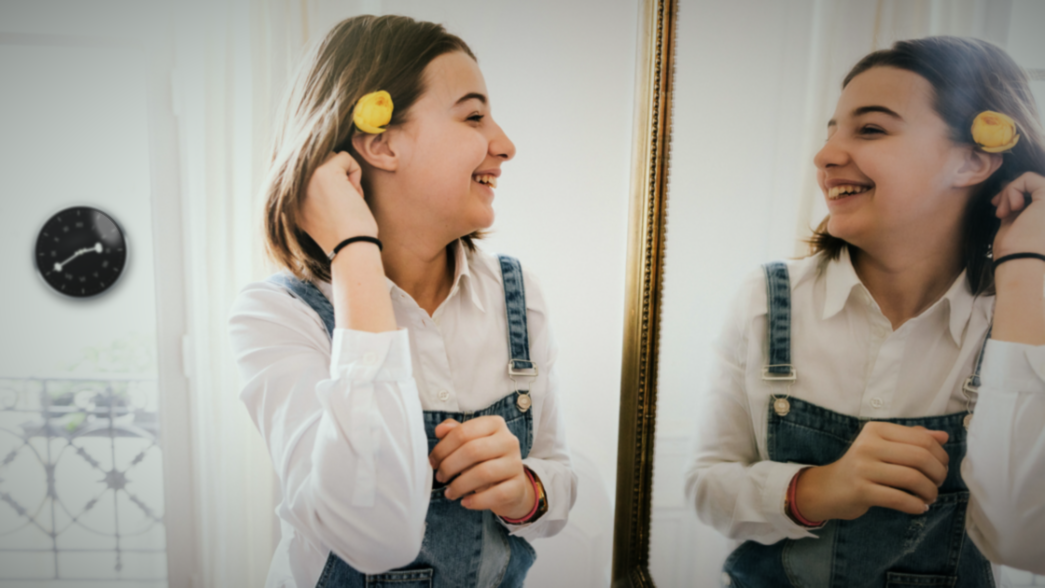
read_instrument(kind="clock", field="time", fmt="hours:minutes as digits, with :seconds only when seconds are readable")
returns 2:40
